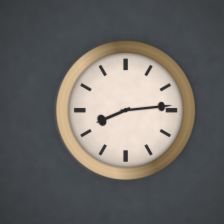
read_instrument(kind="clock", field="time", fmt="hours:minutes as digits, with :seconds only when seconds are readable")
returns 8:14
